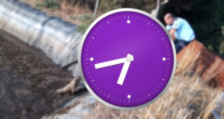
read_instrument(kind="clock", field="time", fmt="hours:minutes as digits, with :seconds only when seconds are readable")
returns 6:43
